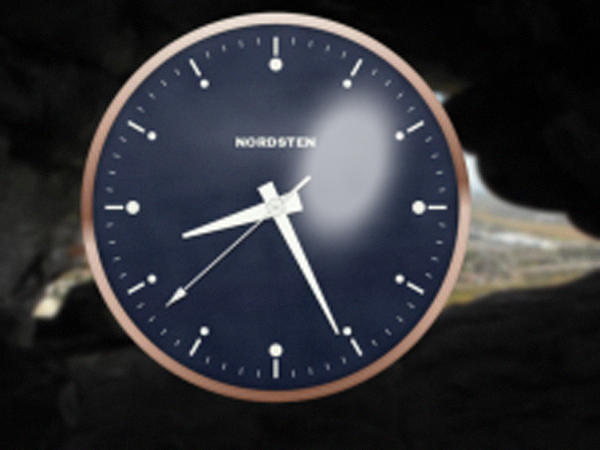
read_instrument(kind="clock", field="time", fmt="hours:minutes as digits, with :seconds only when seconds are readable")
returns 8:25:38
